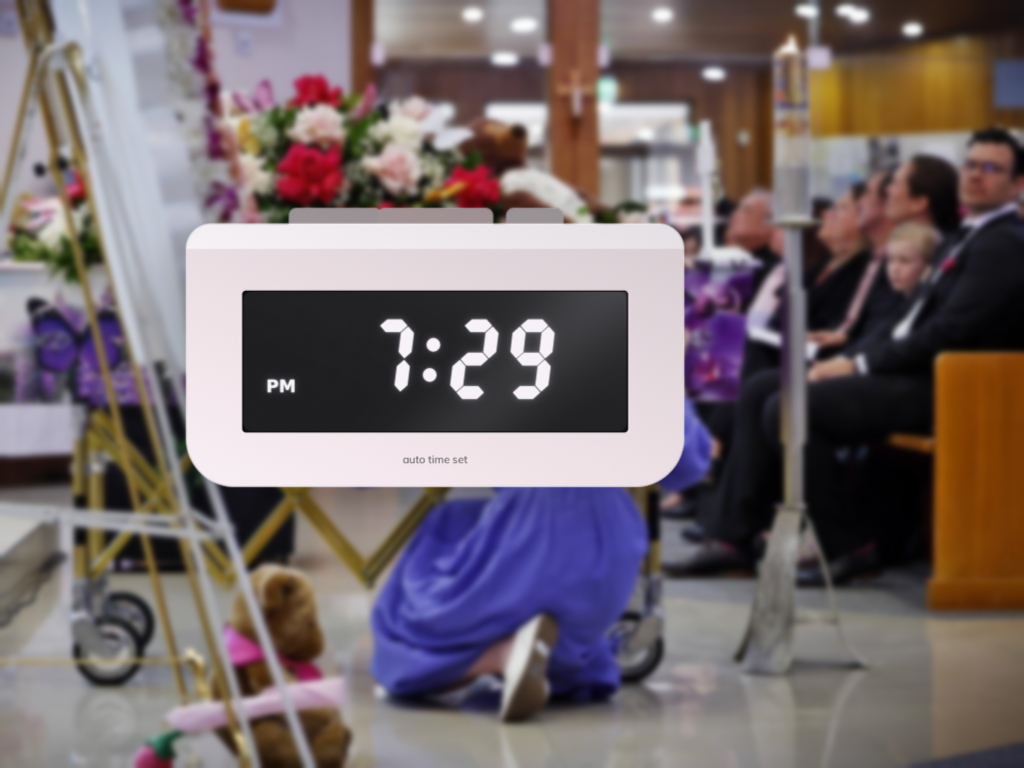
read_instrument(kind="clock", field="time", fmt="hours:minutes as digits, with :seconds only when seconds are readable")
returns 7:29
